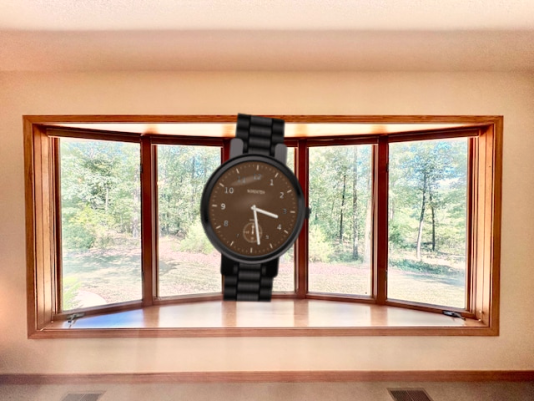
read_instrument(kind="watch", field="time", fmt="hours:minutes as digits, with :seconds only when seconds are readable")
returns 3:28
